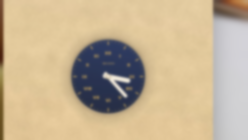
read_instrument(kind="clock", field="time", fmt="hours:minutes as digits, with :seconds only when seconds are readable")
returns 3:23
